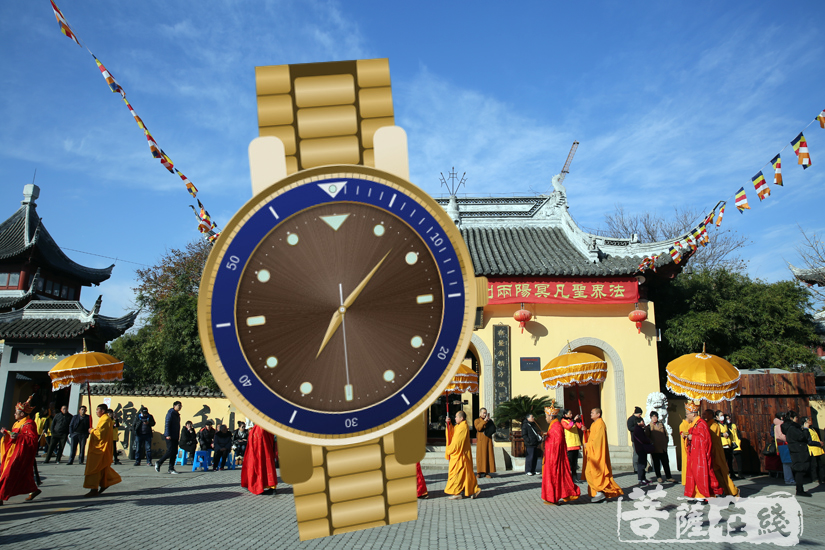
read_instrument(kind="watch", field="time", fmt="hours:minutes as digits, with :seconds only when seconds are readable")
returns 7:07:30
